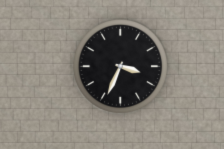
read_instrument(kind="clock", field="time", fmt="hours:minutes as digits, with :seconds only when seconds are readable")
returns 3:34
